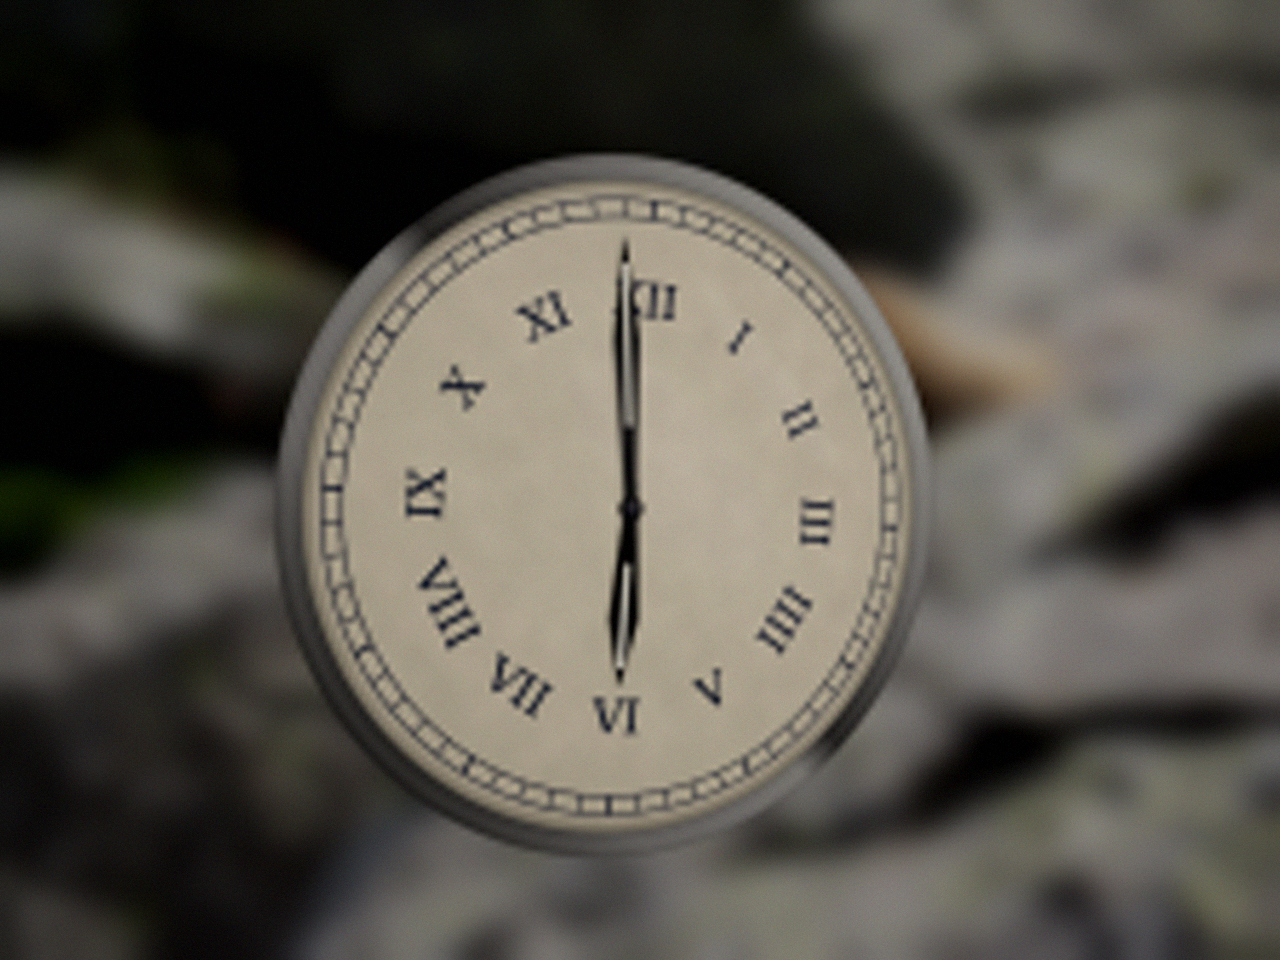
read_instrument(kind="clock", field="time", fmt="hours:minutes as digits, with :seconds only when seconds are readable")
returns 5:59
